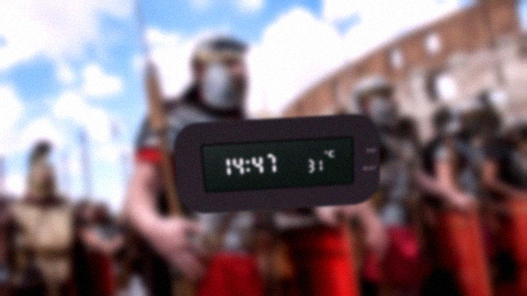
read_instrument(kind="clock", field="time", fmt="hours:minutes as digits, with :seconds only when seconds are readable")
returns 14:47
